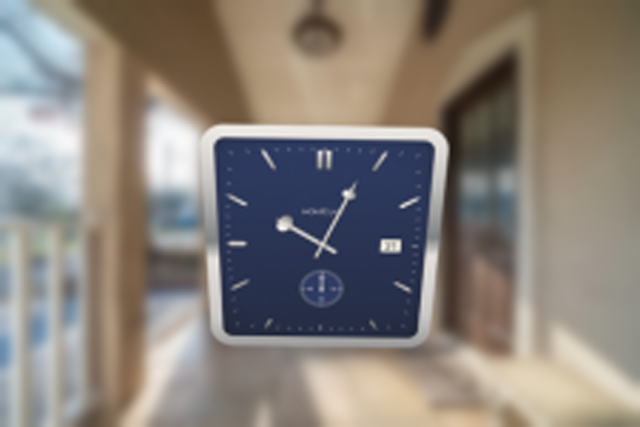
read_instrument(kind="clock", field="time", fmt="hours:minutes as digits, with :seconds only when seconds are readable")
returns 10:04
